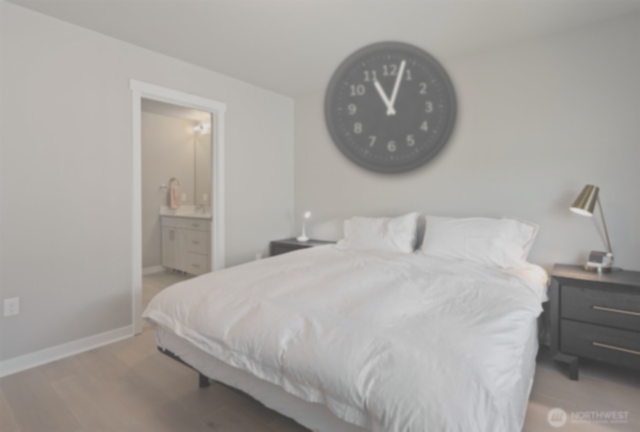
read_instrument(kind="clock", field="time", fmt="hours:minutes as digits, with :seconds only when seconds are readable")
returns 11:03
